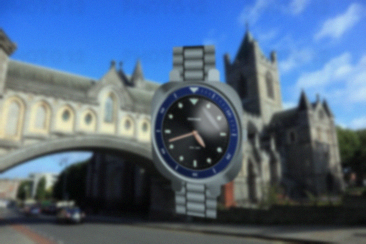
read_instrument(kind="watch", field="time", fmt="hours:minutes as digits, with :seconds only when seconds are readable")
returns 4:42
